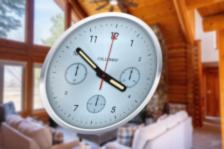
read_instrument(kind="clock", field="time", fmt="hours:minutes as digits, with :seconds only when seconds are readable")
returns 3:51
